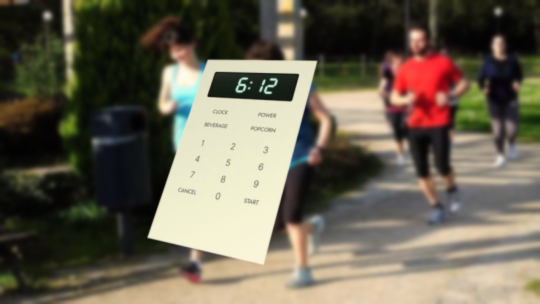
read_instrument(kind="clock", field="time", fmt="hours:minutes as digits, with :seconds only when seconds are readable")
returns 6:12
